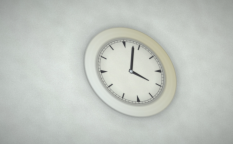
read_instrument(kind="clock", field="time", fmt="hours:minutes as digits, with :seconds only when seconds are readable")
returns 4:03
